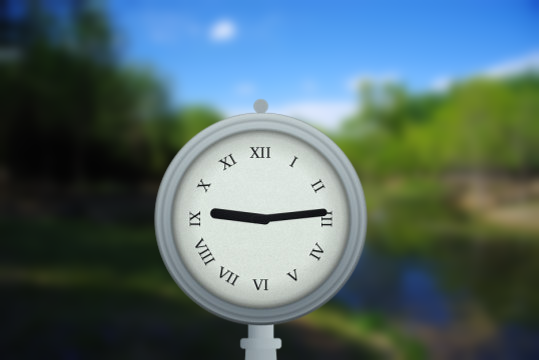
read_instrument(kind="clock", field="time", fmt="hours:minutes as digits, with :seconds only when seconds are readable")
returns 9:14
